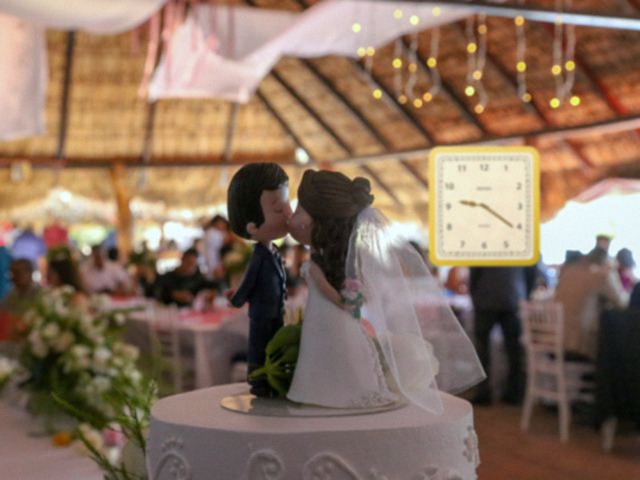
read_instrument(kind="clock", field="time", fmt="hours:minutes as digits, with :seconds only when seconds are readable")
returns 9:21
